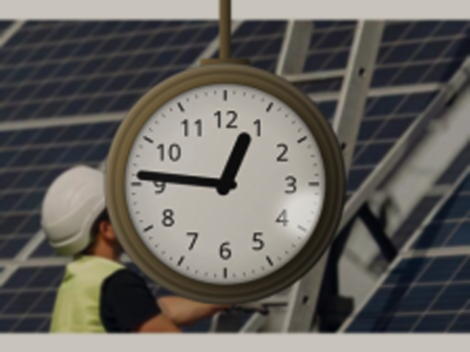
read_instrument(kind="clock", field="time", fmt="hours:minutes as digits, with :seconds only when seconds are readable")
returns 12:46
